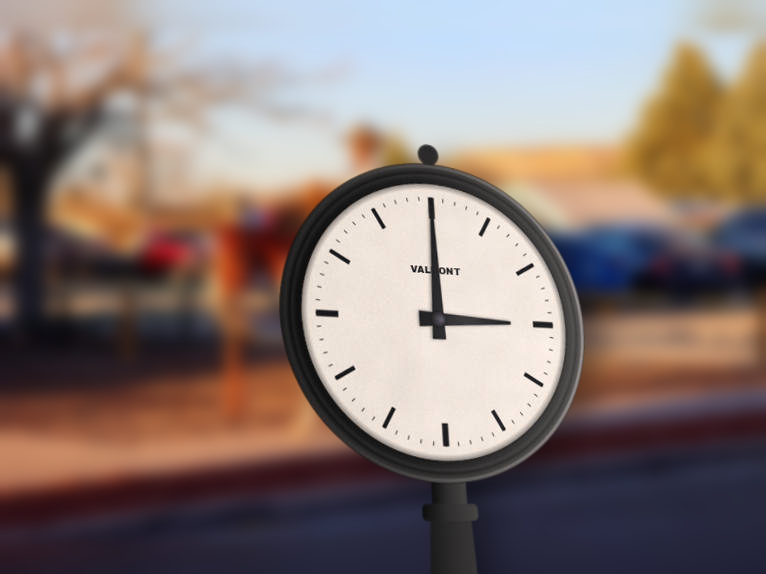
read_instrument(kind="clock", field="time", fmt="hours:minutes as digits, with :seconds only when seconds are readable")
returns 3:00
